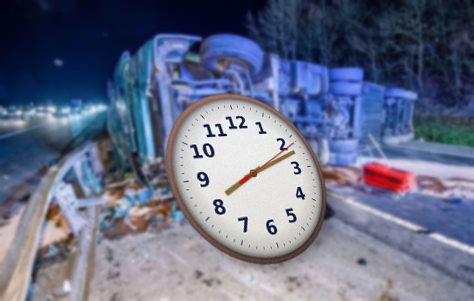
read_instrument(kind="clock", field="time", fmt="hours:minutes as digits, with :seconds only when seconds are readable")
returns 8:12:11
